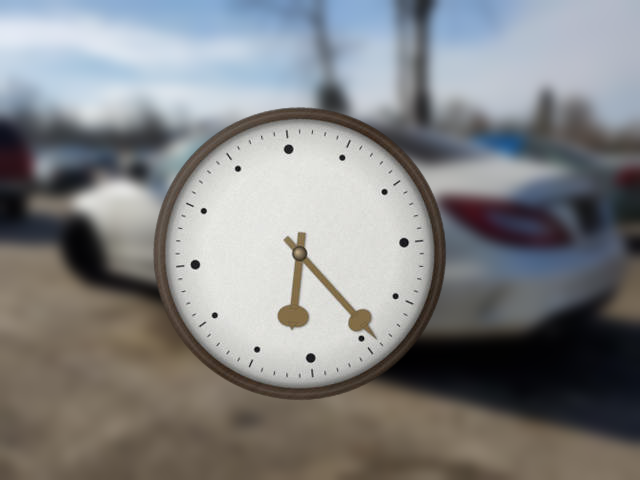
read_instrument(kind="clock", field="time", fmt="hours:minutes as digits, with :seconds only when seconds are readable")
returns 6:24
